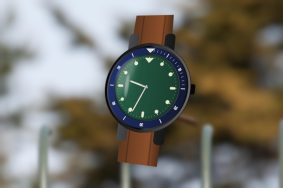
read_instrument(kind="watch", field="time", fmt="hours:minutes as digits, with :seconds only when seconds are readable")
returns 9:34
